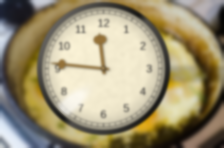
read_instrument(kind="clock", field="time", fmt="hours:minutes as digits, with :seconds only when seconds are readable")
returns 11:46
